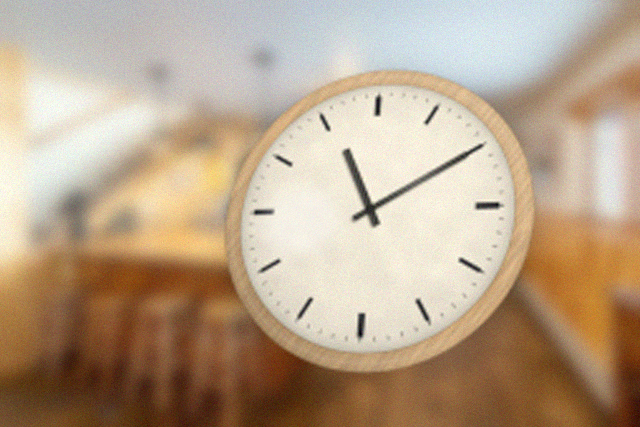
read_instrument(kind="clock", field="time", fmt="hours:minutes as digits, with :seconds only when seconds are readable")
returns 11:10
